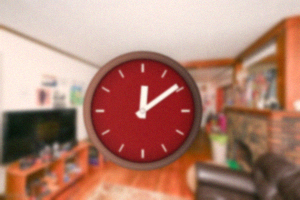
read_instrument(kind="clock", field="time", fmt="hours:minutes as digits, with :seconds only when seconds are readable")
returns 12:09
